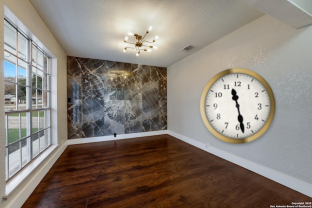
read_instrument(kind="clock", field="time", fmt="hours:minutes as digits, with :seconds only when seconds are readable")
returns 11:28
